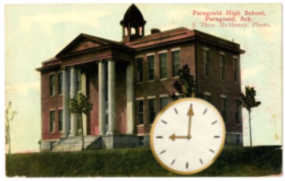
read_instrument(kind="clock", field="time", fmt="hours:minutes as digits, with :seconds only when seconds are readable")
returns 9:00
